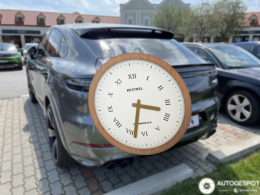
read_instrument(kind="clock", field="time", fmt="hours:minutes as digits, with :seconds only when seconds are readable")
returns 3:33
